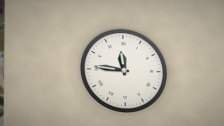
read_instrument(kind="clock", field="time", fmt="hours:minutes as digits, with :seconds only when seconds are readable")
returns 11:46
